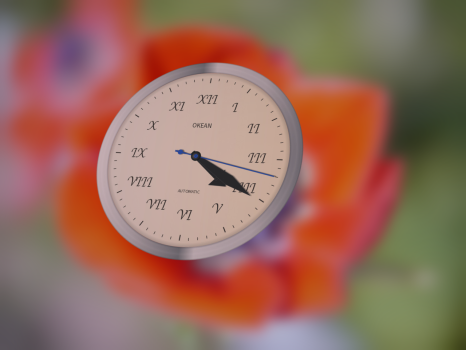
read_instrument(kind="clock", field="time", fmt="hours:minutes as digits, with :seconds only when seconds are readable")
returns 4:20:17
